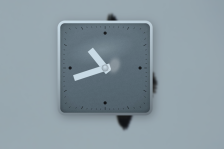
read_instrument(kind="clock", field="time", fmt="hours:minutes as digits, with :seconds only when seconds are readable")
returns 10:42
